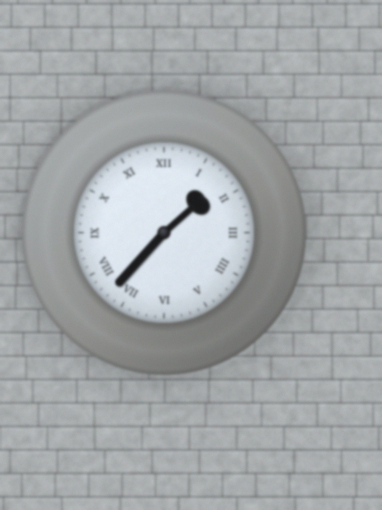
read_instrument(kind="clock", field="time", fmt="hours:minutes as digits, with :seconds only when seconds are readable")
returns 1:37
